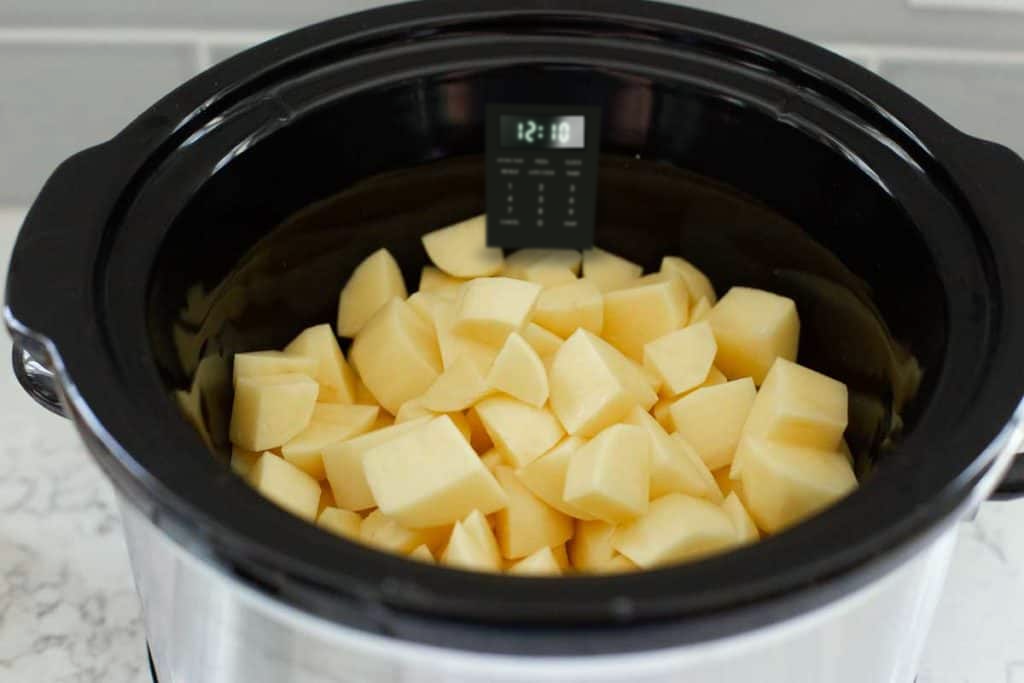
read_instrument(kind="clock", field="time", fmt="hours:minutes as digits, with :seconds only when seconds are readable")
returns 12:10
